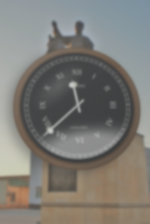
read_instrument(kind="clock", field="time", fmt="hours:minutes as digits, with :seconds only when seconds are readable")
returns 11:38
